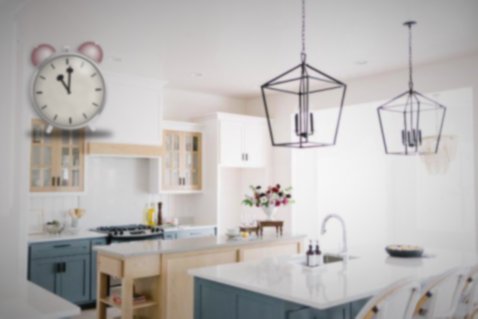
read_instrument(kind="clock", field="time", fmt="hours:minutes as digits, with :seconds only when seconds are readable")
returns 11:01
